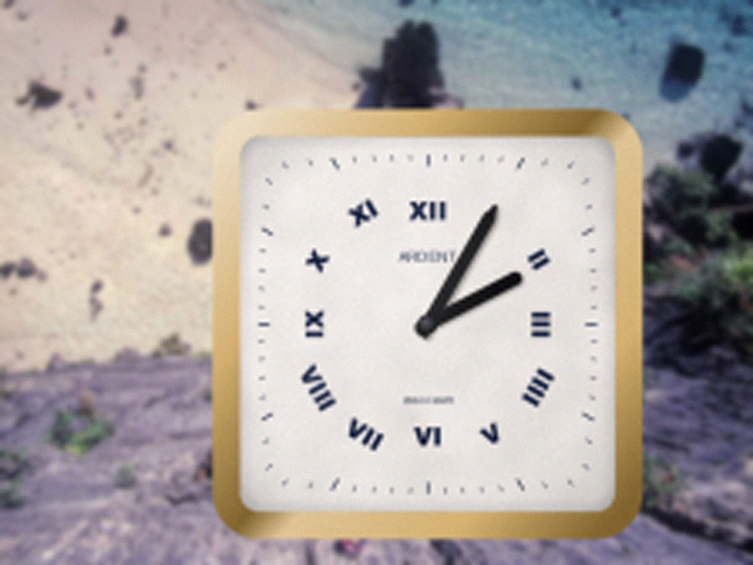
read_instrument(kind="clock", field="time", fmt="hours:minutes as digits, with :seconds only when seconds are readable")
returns 2:05
